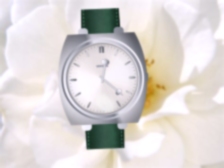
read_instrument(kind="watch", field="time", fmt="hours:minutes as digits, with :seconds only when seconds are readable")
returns 12:22
